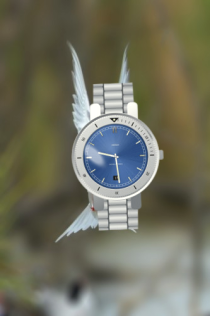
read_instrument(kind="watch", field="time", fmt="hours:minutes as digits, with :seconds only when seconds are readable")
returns 9:29
